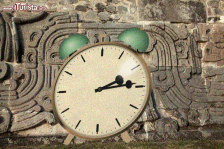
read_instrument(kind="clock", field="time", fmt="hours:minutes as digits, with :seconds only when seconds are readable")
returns 2:14
